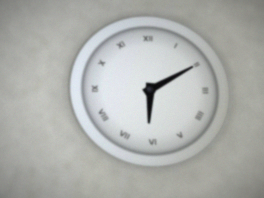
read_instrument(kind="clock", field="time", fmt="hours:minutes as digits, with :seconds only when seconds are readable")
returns 6:10
